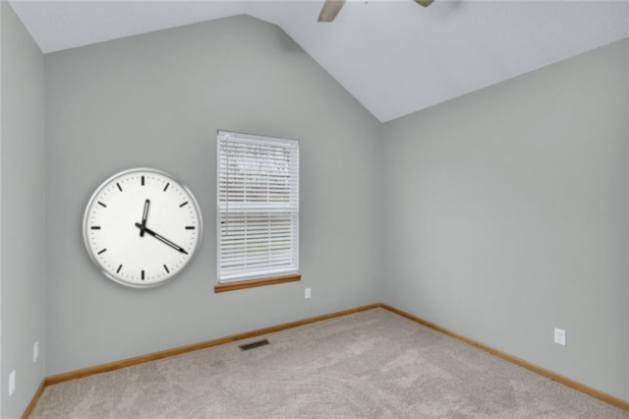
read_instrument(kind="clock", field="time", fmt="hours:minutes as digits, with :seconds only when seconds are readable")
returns 12:20
